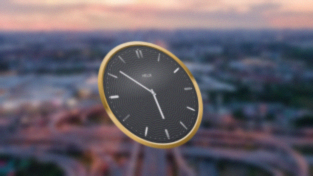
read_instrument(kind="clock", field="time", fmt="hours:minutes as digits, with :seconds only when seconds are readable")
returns 5:52
